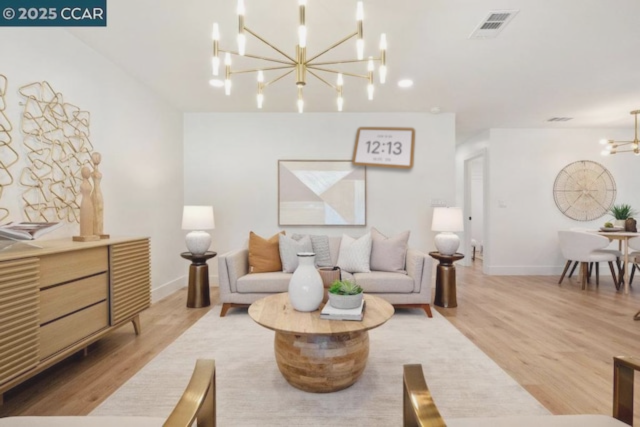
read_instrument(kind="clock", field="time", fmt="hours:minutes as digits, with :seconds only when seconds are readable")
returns 12:13
